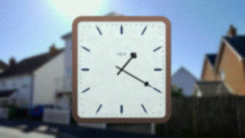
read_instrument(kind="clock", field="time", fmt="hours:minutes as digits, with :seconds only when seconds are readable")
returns 1:20
